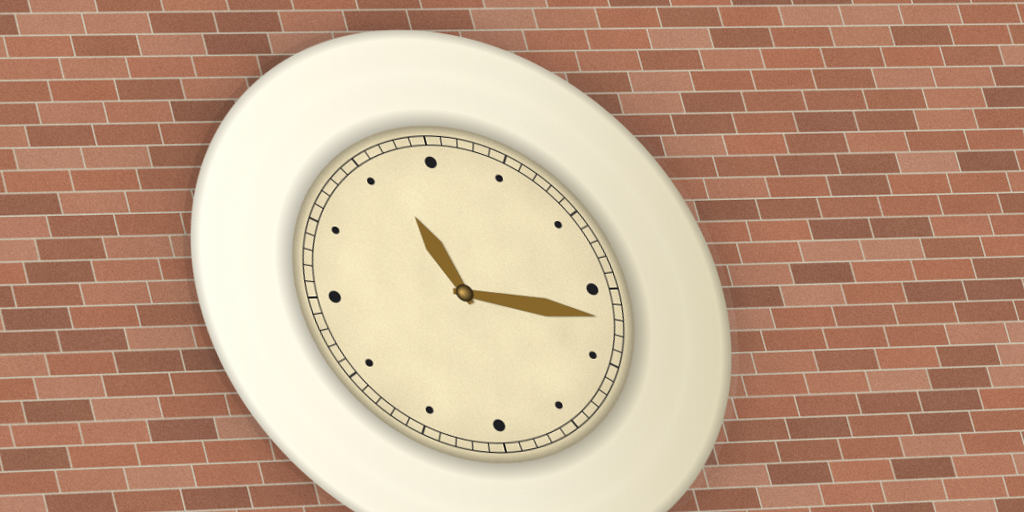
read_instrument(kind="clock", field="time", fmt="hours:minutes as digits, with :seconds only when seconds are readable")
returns 11:17
